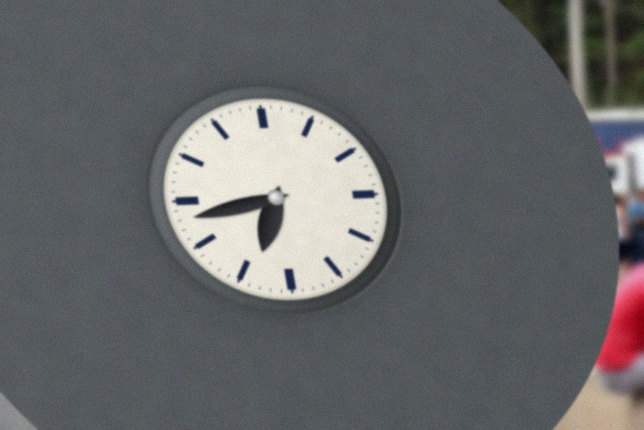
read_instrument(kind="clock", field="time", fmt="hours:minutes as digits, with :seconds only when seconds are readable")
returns 6:43
